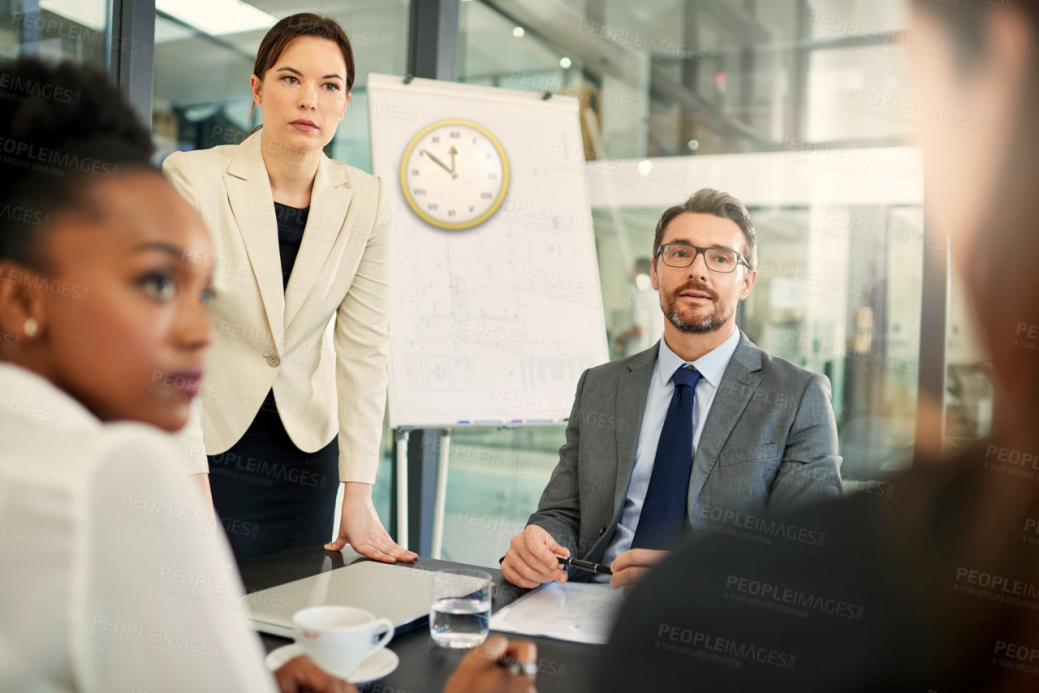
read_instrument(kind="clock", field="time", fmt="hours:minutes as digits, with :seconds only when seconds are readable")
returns 11:51
